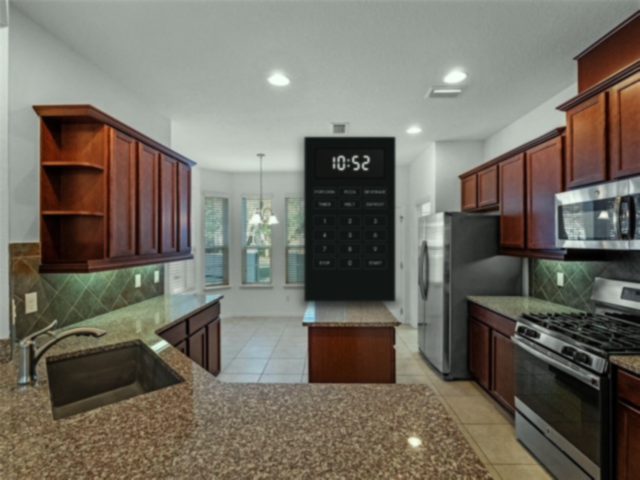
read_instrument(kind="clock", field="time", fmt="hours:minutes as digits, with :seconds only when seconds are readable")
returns 10:52
